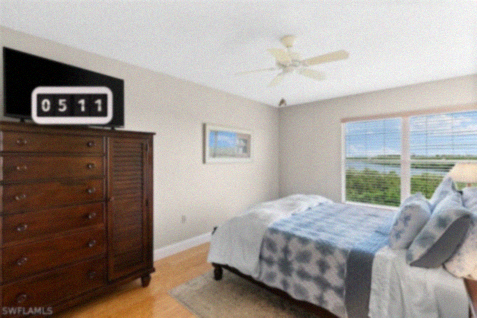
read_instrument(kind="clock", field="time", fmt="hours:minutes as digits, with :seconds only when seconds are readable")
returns 5:11
